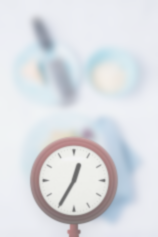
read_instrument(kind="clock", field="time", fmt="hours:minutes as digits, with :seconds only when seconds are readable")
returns 12:35
